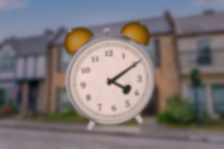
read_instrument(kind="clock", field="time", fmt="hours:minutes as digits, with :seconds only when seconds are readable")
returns 4:10
